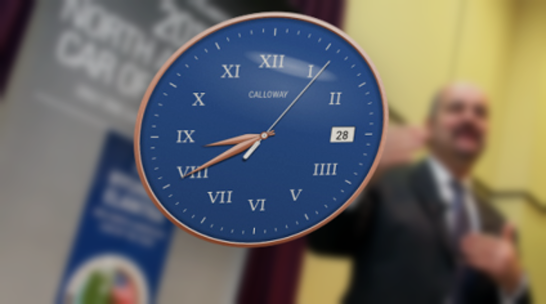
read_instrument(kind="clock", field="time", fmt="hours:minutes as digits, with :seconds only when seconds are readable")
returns 8:40:06
